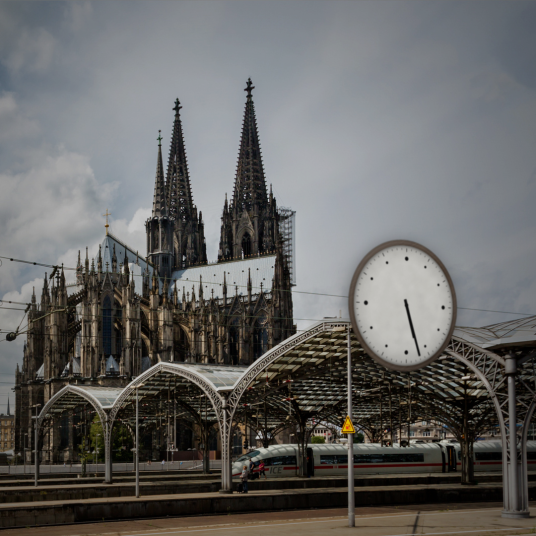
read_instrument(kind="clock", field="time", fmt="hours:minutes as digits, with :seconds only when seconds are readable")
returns 5:27
